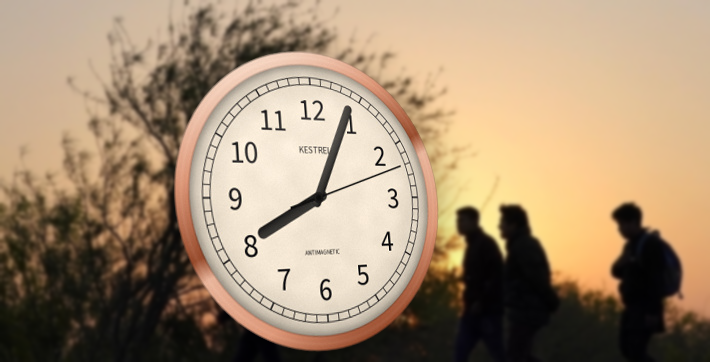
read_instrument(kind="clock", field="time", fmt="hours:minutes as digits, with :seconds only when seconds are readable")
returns 8:04:12
